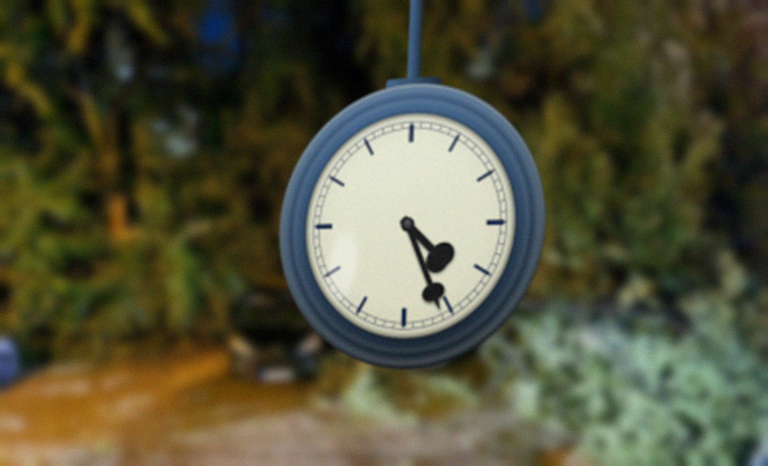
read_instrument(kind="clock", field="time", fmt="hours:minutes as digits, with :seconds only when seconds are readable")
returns 4:26
